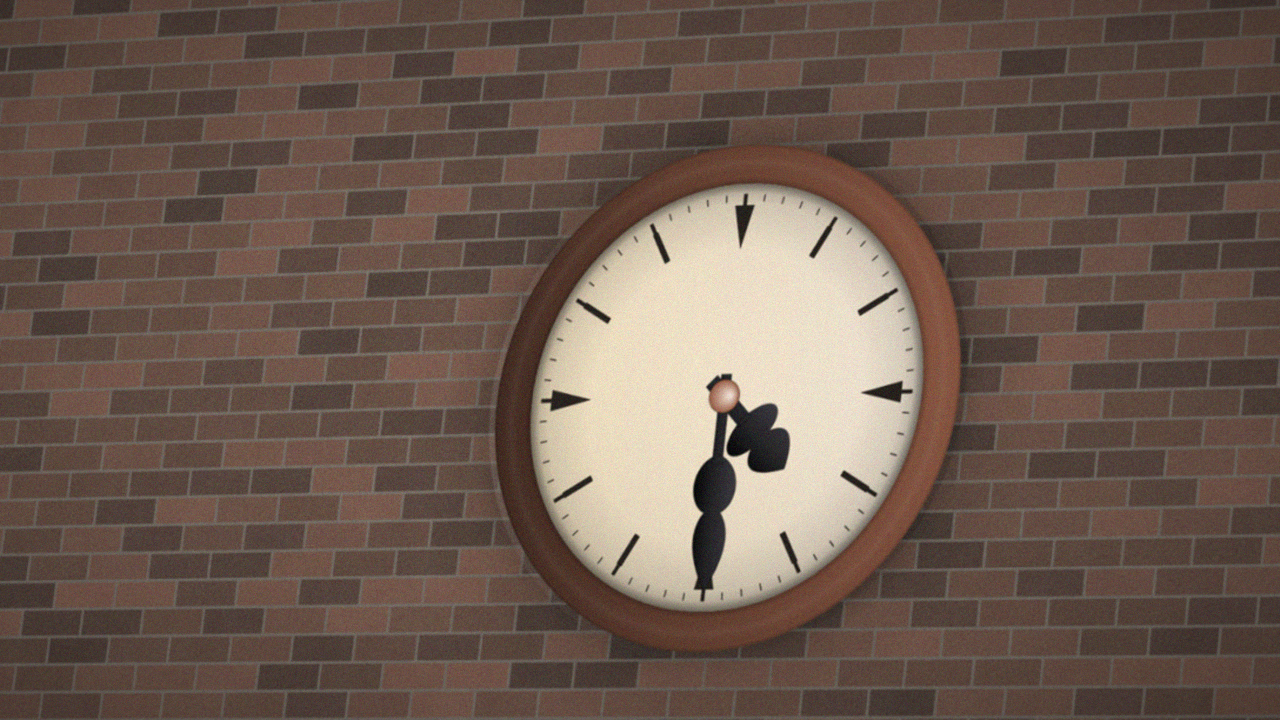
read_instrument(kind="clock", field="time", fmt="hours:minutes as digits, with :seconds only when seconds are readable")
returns 4:30
